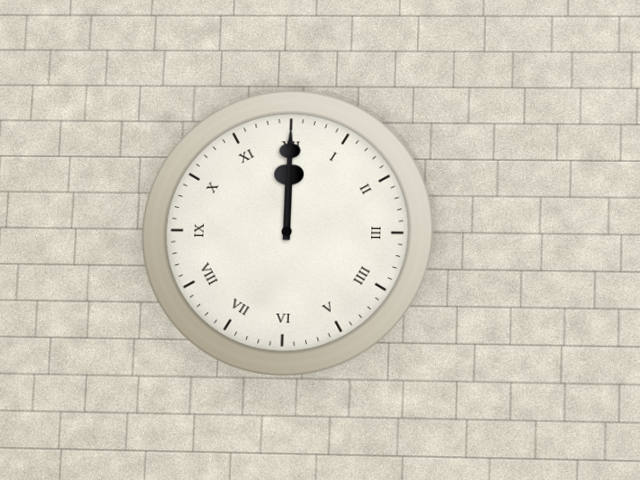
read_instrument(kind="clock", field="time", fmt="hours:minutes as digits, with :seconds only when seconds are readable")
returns 12:00
